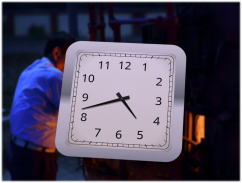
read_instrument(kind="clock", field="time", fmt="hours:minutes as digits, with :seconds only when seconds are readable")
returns 4:42
